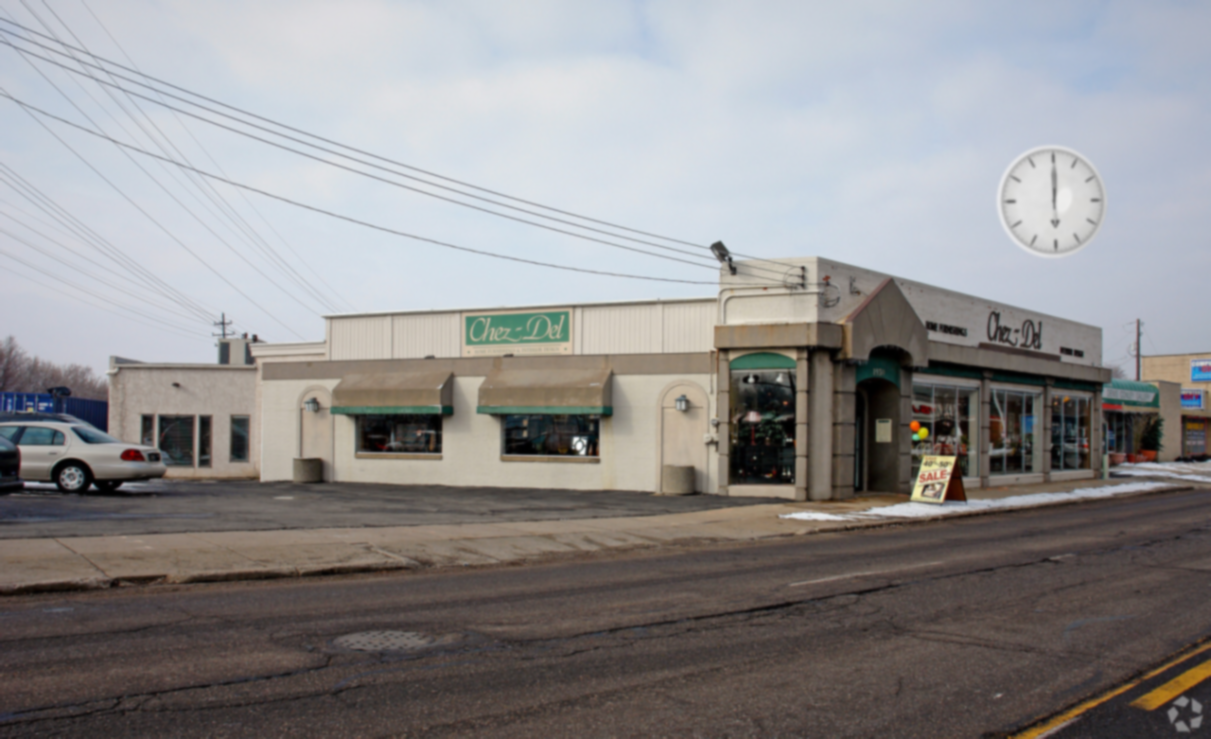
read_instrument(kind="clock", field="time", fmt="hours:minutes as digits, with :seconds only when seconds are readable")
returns 6:00
